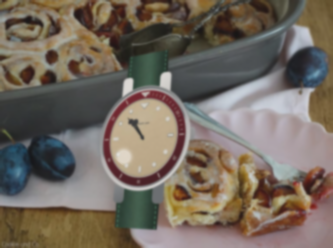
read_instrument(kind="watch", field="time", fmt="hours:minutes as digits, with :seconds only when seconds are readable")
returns 10:53
